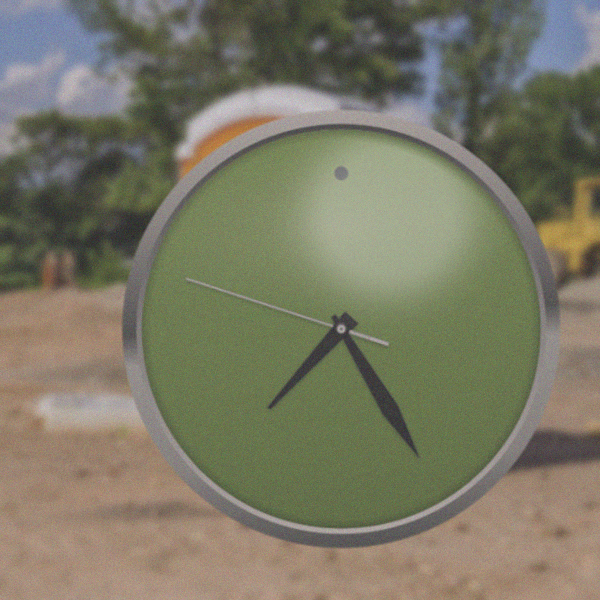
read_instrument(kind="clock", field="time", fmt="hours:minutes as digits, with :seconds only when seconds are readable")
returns 7:24:48
